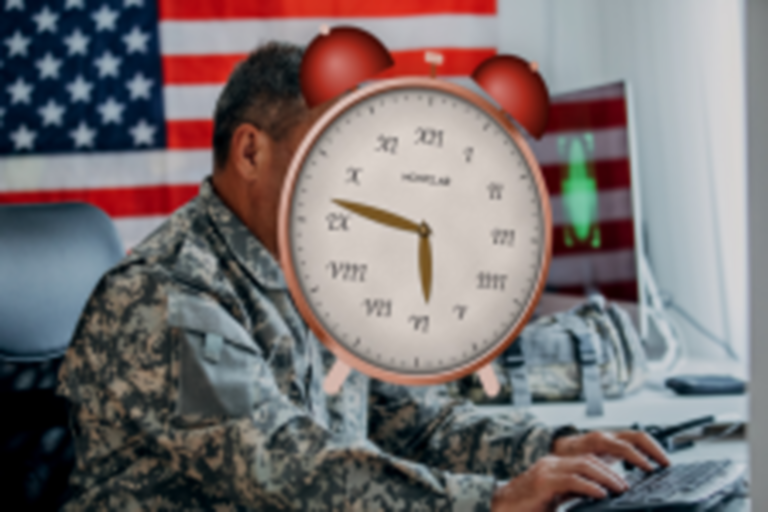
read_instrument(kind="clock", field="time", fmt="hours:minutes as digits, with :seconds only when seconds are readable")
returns 5:47
